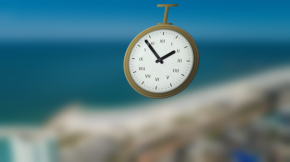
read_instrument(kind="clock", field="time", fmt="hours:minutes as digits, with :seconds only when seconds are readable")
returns 1:53
